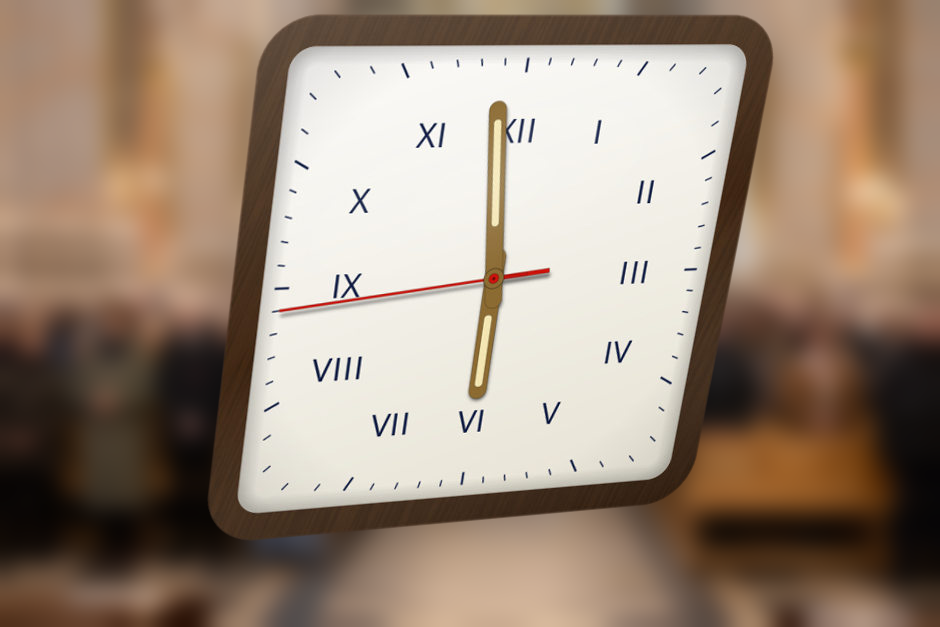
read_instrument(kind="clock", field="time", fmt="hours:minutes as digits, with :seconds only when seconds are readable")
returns 5:58:44
